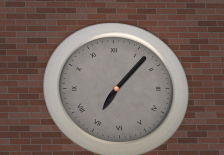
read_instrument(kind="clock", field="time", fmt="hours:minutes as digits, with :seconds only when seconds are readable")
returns 7:07
